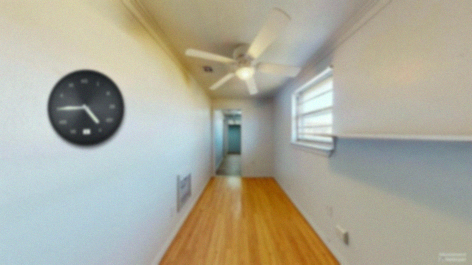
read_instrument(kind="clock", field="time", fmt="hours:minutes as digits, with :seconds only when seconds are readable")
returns 4:45
